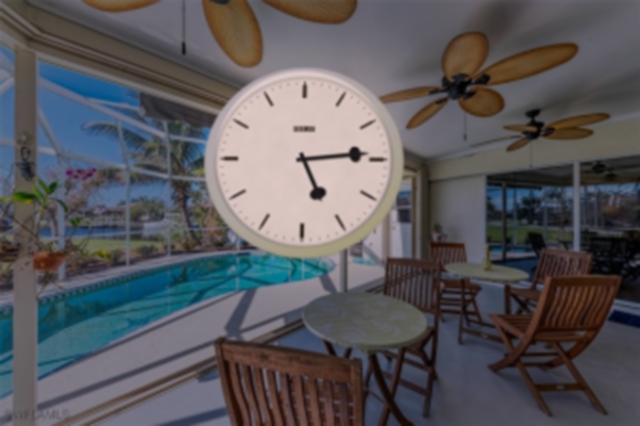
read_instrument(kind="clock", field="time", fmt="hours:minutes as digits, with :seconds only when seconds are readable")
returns 5:14
